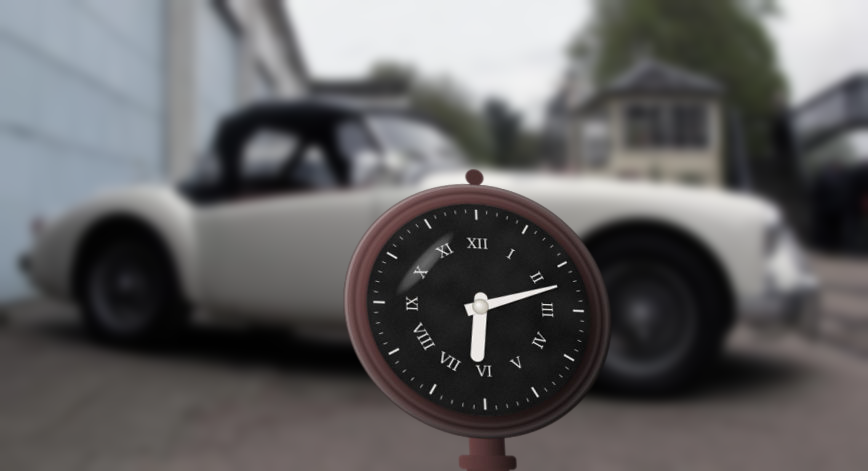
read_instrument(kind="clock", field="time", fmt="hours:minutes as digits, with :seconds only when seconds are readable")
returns 6:12
